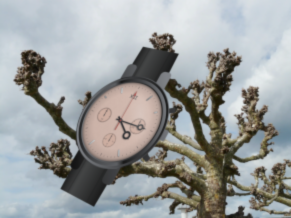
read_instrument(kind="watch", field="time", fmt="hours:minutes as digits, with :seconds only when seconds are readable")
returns 4:15
